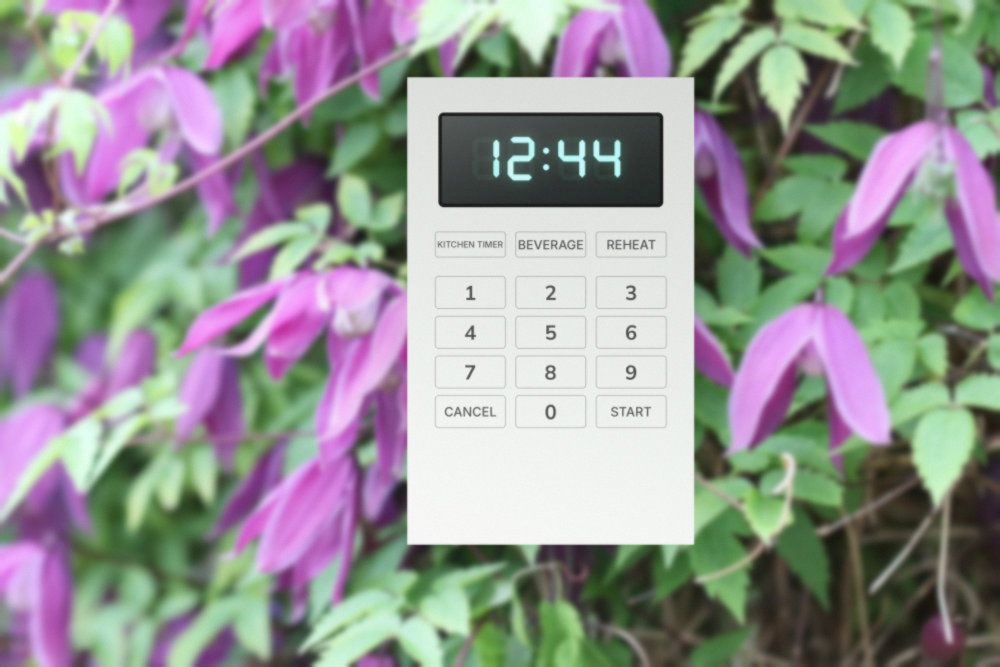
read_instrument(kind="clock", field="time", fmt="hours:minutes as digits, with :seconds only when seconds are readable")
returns 12:44
